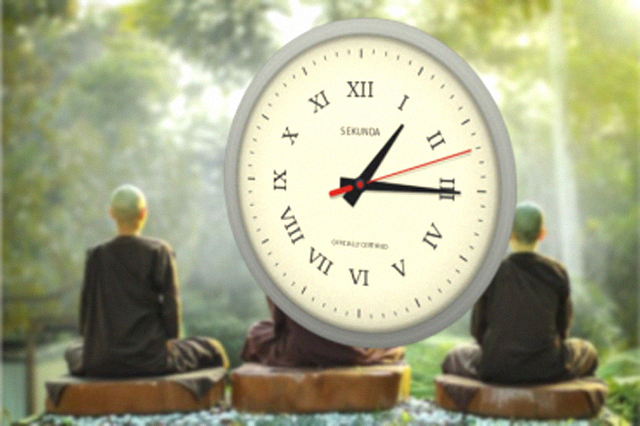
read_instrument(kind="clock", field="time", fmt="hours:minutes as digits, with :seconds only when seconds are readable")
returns 1:15:12
